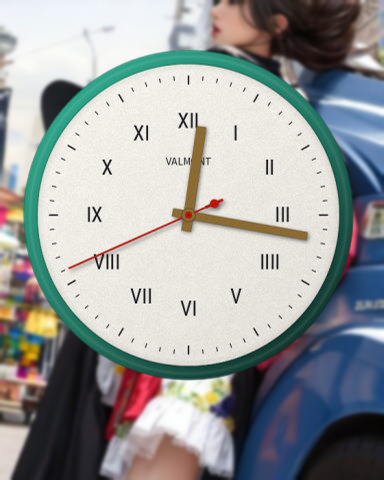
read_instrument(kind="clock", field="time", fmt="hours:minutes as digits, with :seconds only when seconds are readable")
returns 12:16:41
